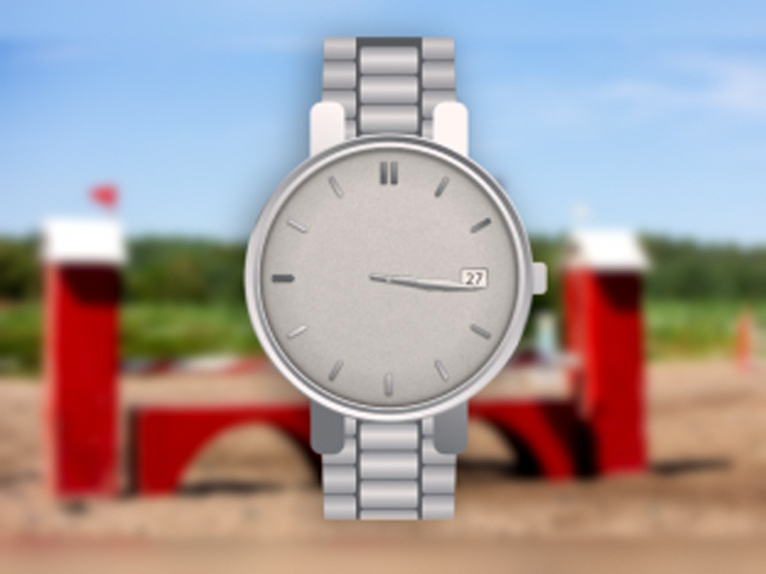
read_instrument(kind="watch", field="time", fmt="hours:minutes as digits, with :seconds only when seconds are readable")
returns 3:16
